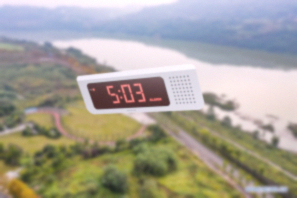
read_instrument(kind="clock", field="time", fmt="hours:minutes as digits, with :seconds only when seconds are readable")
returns 5:03
